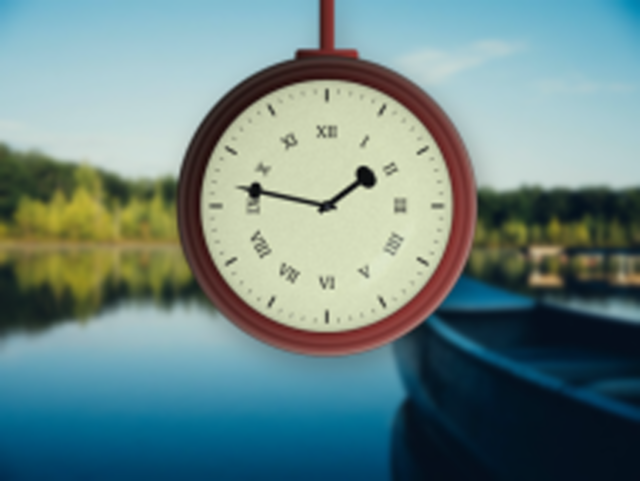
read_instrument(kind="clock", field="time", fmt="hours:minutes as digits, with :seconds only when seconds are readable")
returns 1:47
